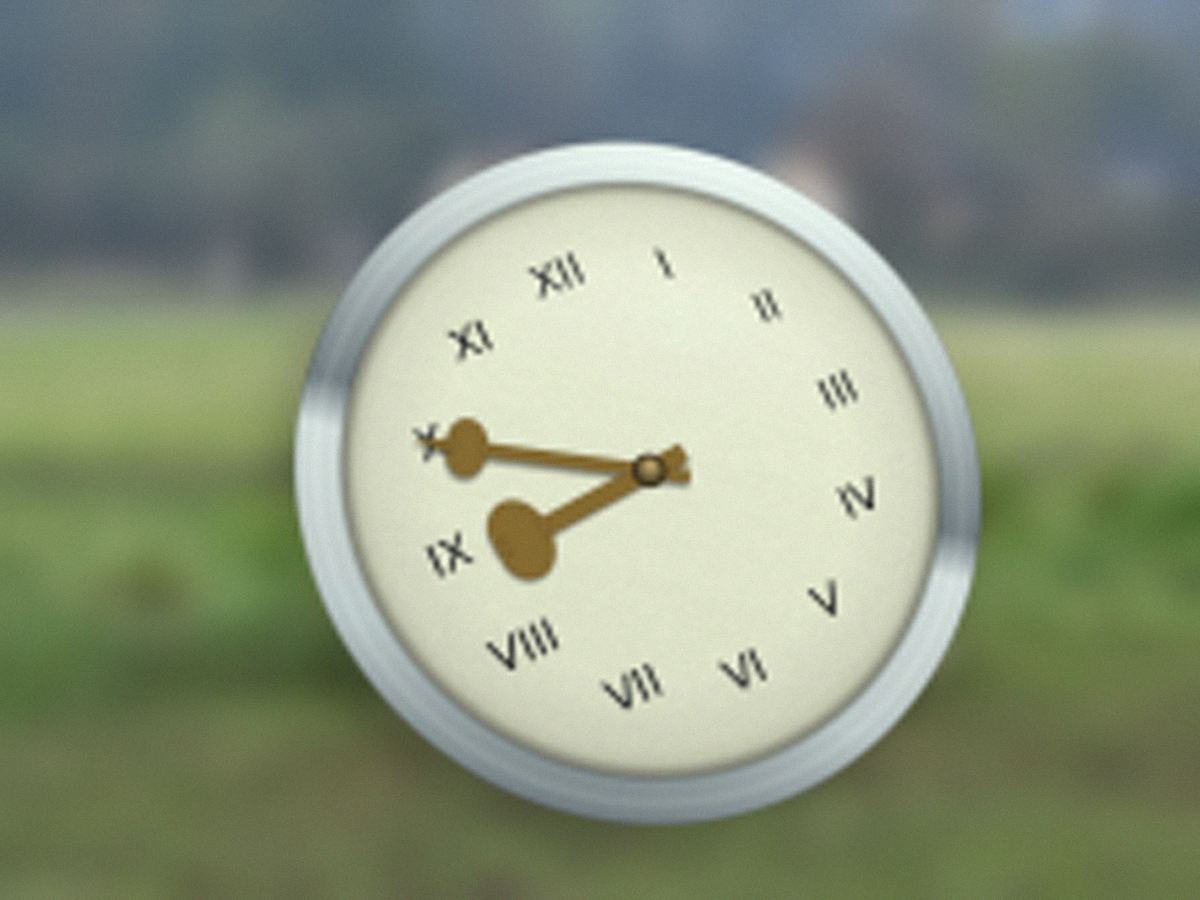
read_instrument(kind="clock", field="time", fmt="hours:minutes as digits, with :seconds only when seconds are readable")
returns 8:50
